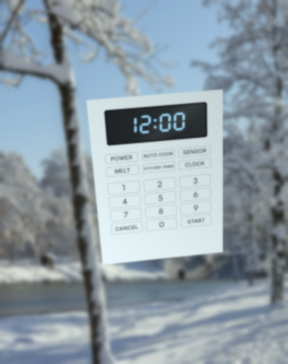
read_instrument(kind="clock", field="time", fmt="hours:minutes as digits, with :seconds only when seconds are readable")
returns 12:00
